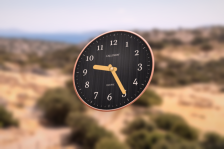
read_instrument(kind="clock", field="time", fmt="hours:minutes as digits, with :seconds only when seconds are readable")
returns 9:25
